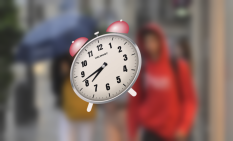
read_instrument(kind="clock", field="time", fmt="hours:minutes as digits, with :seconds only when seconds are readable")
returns 7:42
